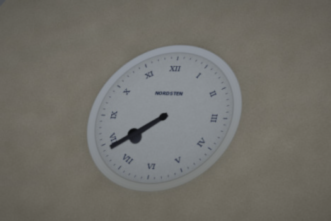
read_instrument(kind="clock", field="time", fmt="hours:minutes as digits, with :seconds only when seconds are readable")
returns 7:39
